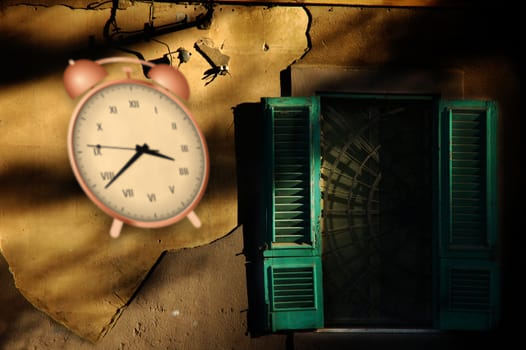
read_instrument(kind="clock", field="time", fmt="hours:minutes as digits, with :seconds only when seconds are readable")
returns 3:38:46
